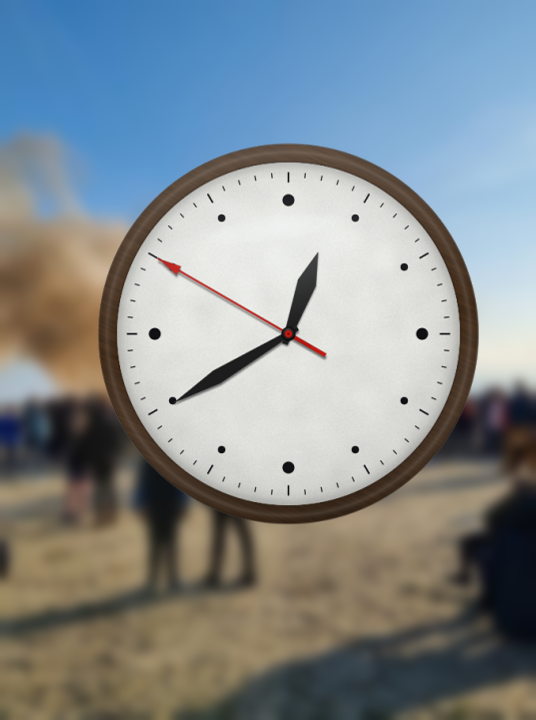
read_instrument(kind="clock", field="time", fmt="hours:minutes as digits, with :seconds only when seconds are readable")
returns 12:39:50
